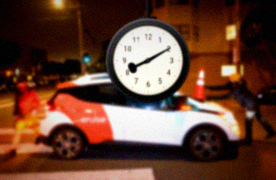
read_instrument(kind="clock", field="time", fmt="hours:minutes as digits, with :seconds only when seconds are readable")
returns 8:10
